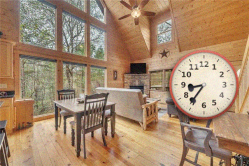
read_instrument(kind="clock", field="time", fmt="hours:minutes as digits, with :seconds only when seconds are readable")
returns 8:36
